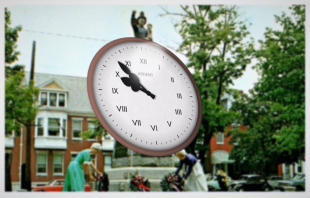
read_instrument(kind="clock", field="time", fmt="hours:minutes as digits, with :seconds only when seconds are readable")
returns 9:53
